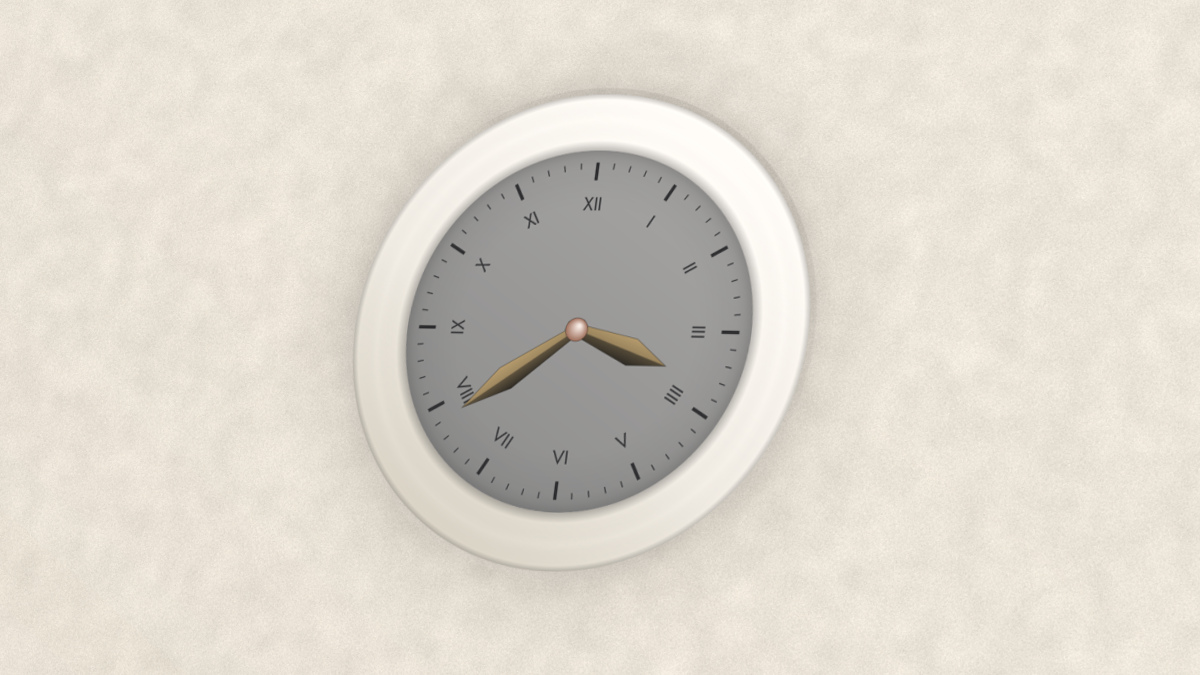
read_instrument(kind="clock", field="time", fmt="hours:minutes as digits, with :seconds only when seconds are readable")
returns 3:39
